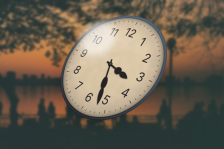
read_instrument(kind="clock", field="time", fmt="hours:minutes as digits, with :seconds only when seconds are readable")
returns 3:27
